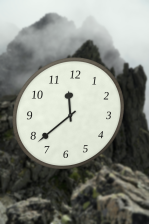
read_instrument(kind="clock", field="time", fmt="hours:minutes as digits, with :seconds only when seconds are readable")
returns 11:38
